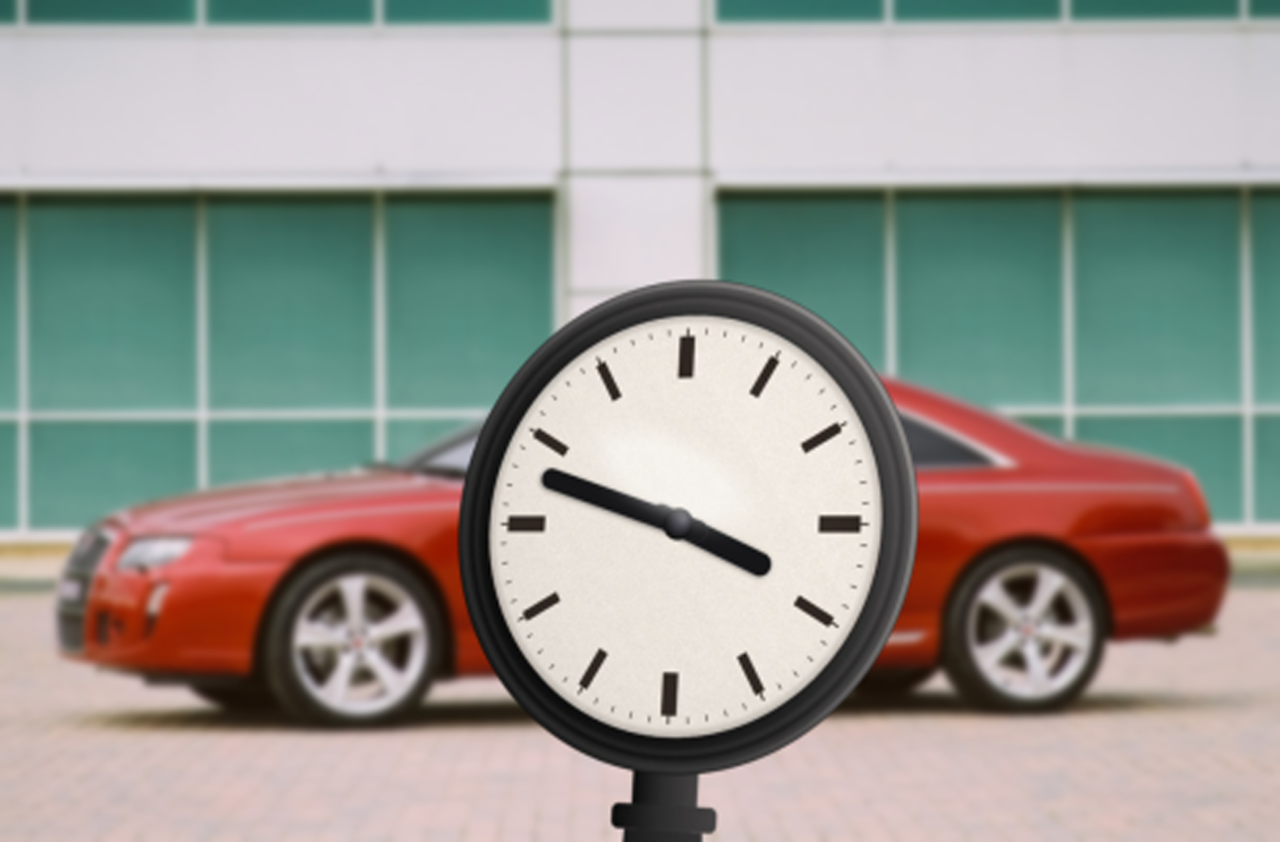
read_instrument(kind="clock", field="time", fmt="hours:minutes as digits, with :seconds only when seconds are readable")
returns 3:48
